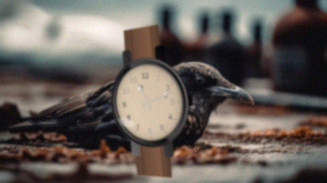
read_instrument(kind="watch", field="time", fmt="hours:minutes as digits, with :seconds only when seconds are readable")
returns 11:12
